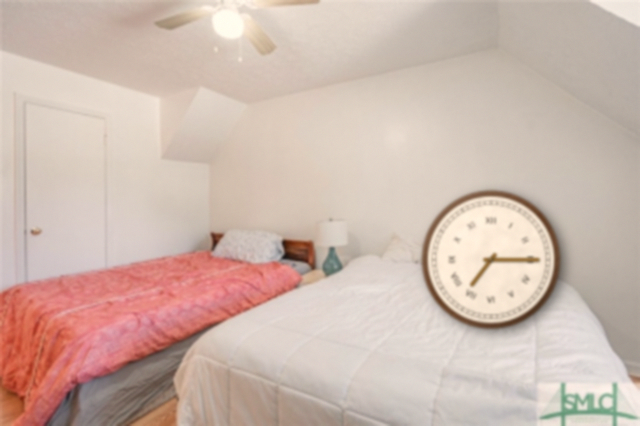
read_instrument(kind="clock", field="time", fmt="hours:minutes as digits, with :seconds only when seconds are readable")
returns 7:15
